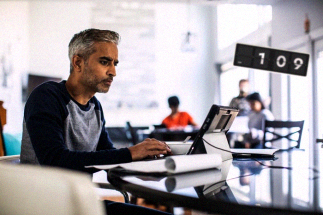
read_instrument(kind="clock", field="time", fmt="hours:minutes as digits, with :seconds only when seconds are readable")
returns 1:09
